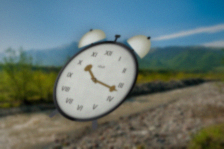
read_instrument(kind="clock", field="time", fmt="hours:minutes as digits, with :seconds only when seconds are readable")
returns 10:17
